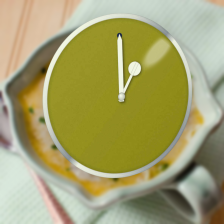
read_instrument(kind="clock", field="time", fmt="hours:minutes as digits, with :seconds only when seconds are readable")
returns 1:00
